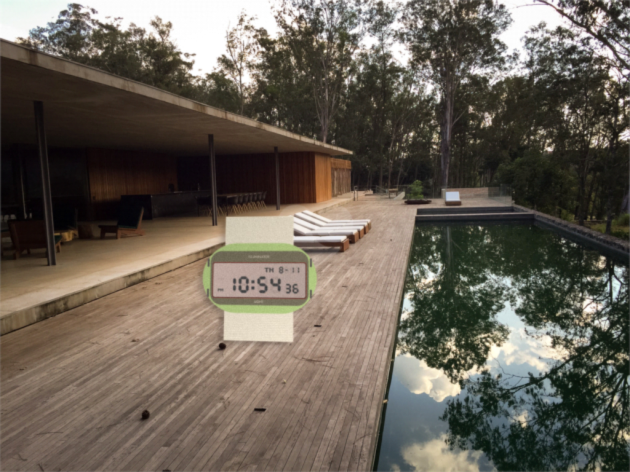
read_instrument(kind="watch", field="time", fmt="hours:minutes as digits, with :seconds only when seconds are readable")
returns 10:54:36
